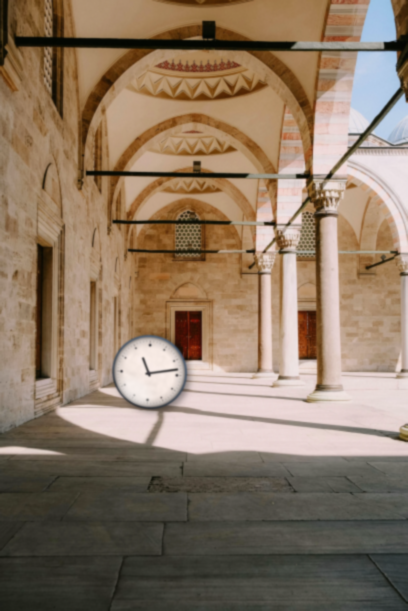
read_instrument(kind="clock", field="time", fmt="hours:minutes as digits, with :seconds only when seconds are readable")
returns 11:13
